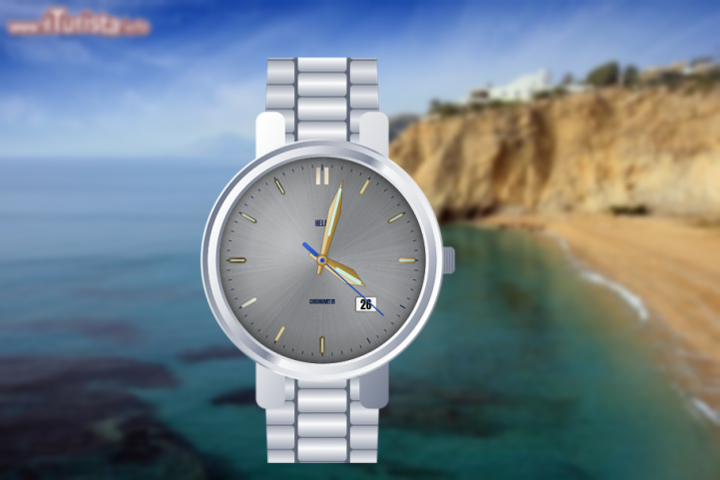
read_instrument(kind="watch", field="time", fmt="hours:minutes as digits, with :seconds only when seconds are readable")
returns 4:02:22
